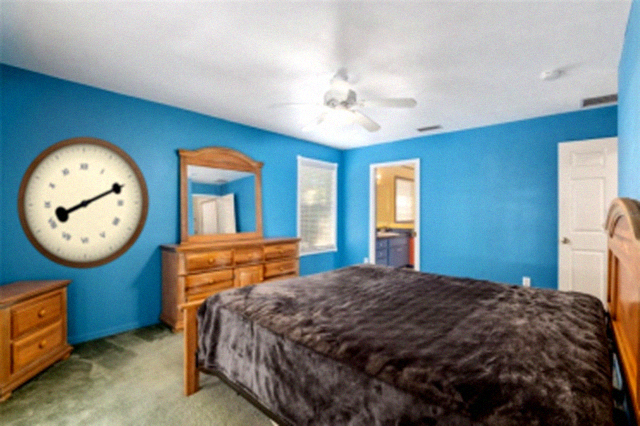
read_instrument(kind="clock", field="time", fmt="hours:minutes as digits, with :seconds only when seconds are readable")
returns 8:11
